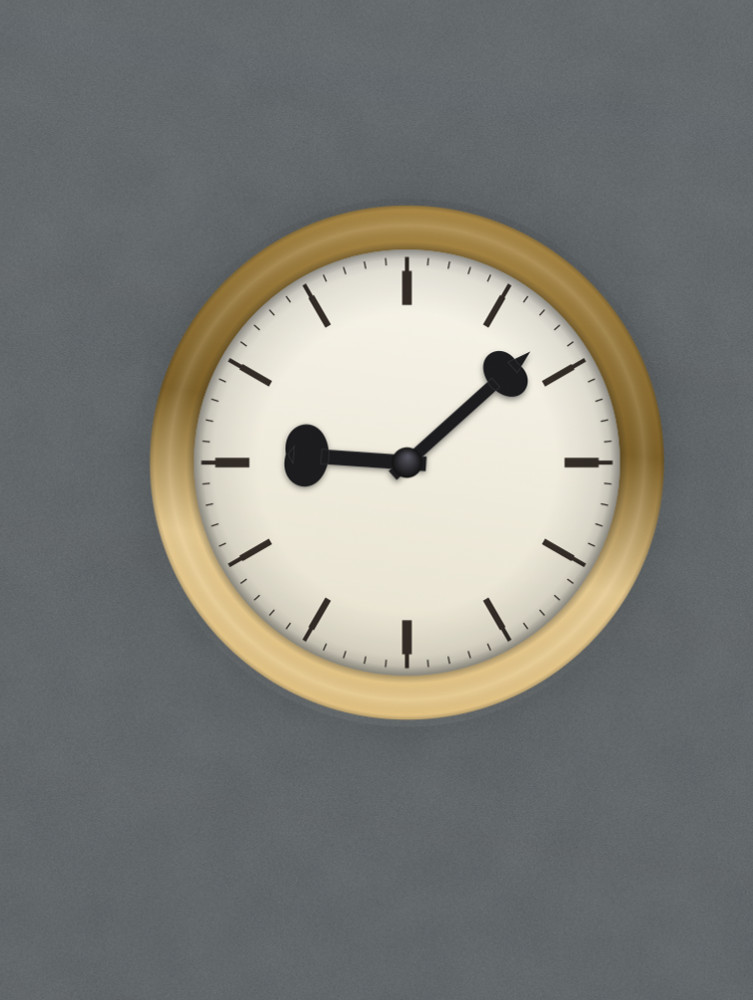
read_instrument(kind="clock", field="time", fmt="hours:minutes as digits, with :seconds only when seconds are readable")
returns 9:08
